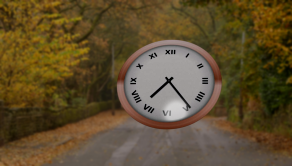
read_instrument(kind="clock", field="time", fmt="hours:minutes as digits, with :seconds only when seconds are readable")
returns 7:24
